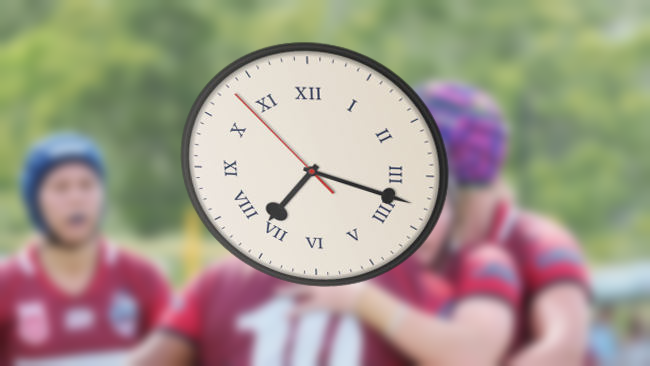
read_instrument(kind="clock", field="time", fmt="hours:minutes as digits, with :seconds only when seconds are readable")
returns 7:17:53
